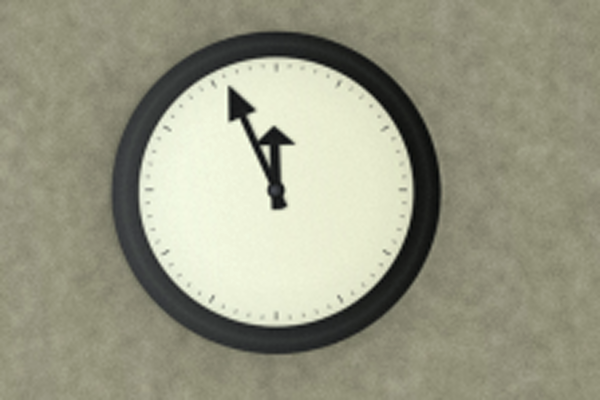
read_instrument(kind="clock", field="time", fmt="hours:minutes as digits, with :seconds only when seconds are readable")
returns 11:56
